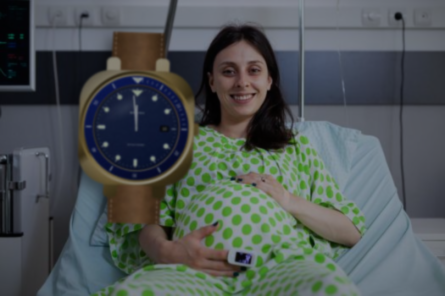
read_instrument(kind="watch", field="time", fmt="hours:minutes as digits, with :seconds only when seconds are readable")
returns 11:59
